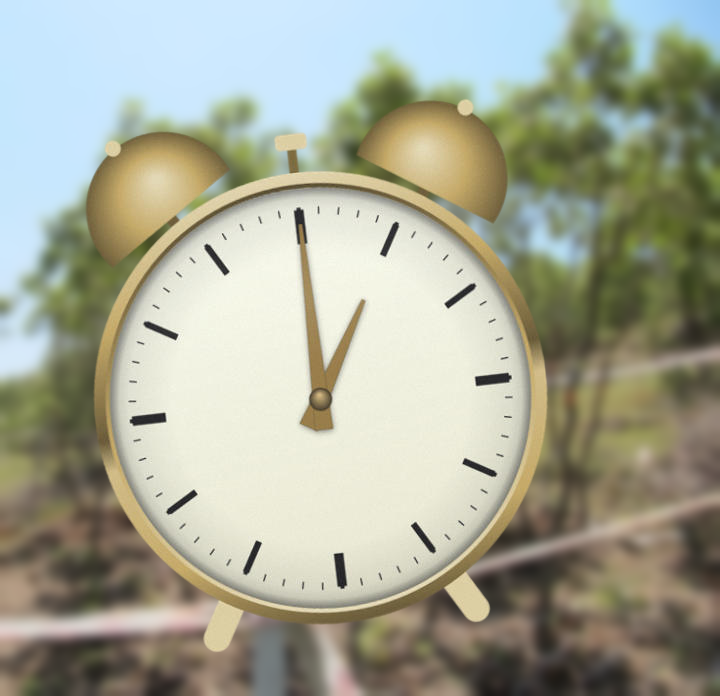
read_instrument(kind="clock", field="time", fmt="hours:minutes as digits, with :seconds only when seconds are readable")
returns 1:00
